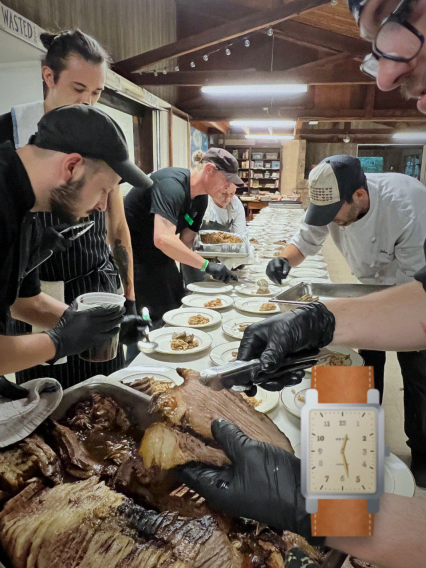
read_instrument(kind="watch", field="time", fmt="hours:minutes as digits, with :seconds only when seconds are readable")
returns 12:28
